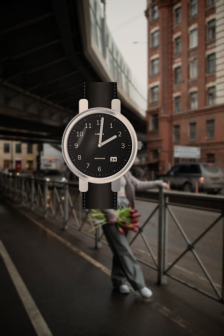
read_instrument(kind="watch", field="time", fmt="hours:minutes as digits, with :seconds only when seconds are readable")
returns 2:01
